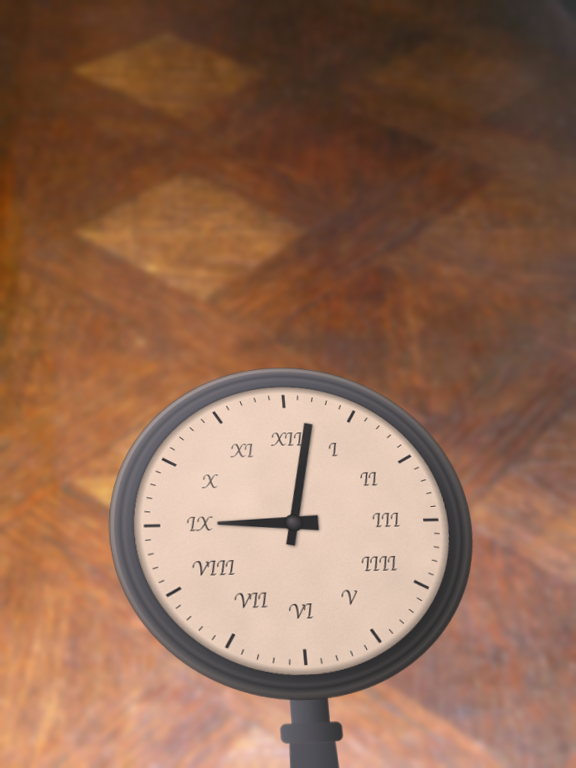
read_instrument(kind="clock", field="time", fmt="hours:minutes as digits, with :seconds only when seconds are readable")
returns 9:02
